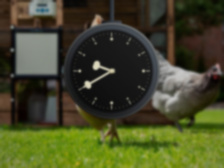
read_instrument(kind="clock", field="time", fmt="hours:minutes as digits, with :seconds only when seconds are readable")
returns 9:40
